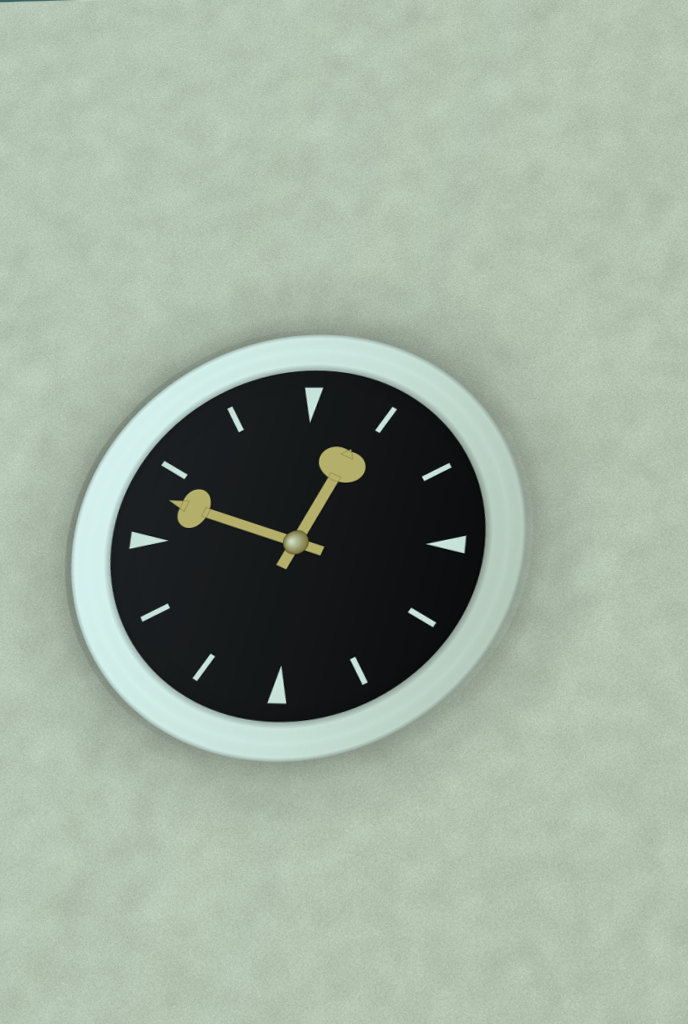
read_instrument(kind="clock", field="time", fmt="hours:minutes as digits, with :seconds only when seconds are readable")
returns 12:48
